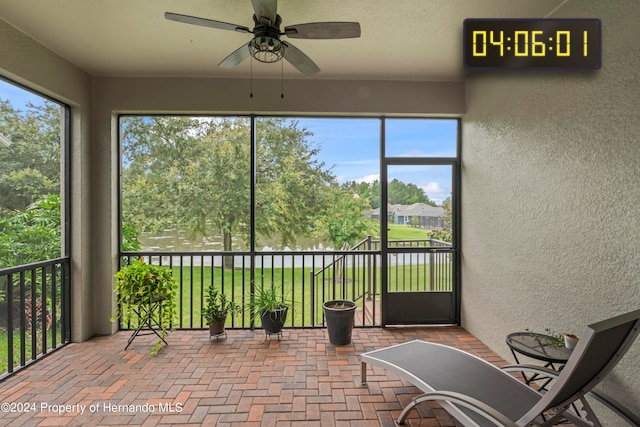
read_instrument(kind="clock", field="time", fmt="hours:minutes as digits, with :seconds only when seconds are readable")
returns 4:06:01
